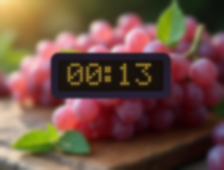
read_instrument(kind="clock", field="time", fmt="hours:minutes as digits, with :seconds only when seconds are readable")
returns 0:13
